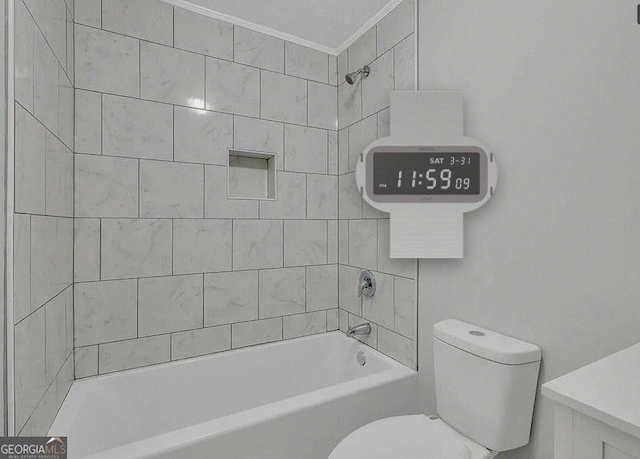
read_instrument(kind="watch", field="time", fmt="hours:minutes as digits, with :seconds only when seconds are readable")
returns 11:59:09
